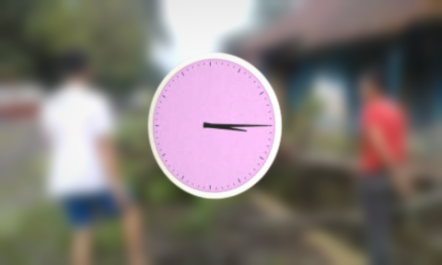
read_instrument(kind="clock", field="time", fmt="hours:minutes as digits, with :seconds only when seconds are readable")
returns 3:15
